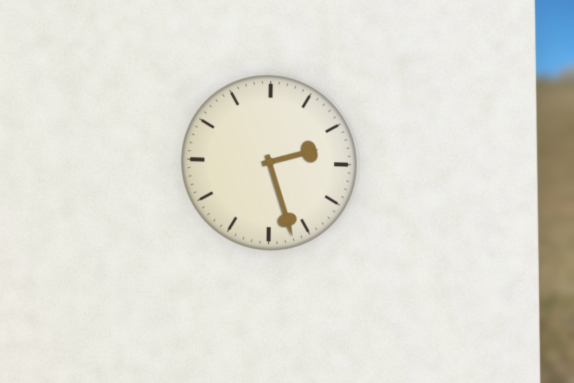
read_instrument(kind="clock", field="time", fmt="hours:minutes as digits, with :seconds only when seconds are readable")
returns 2:27
